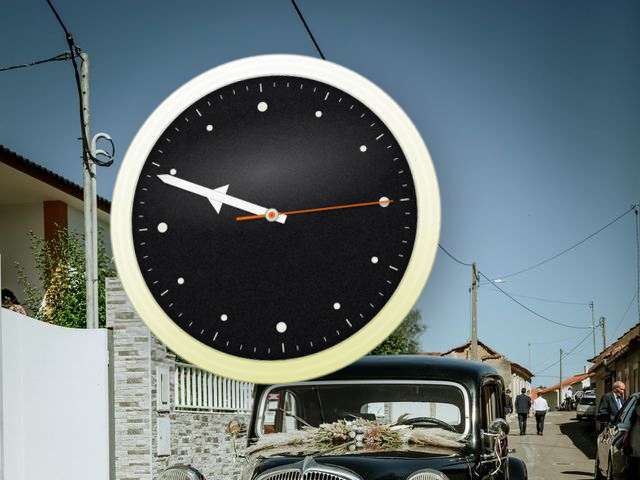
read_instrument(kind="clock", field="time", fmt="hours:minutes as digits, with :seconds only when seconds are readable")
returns 9:49:15
